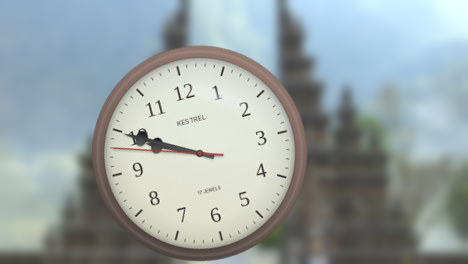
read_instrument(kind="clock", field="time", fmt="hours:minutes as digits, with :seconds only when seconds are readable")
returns 9:49:48
